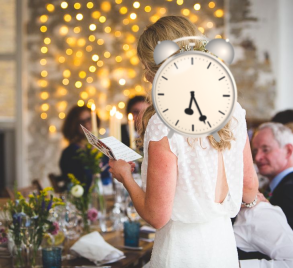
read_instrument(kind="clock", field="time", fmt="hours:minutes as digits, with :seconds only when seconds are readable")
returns 6:26
